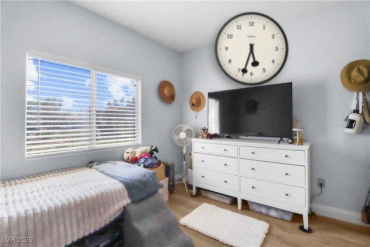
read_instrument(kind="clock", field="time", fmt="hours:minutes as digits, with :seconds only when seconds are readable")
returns 5:33
